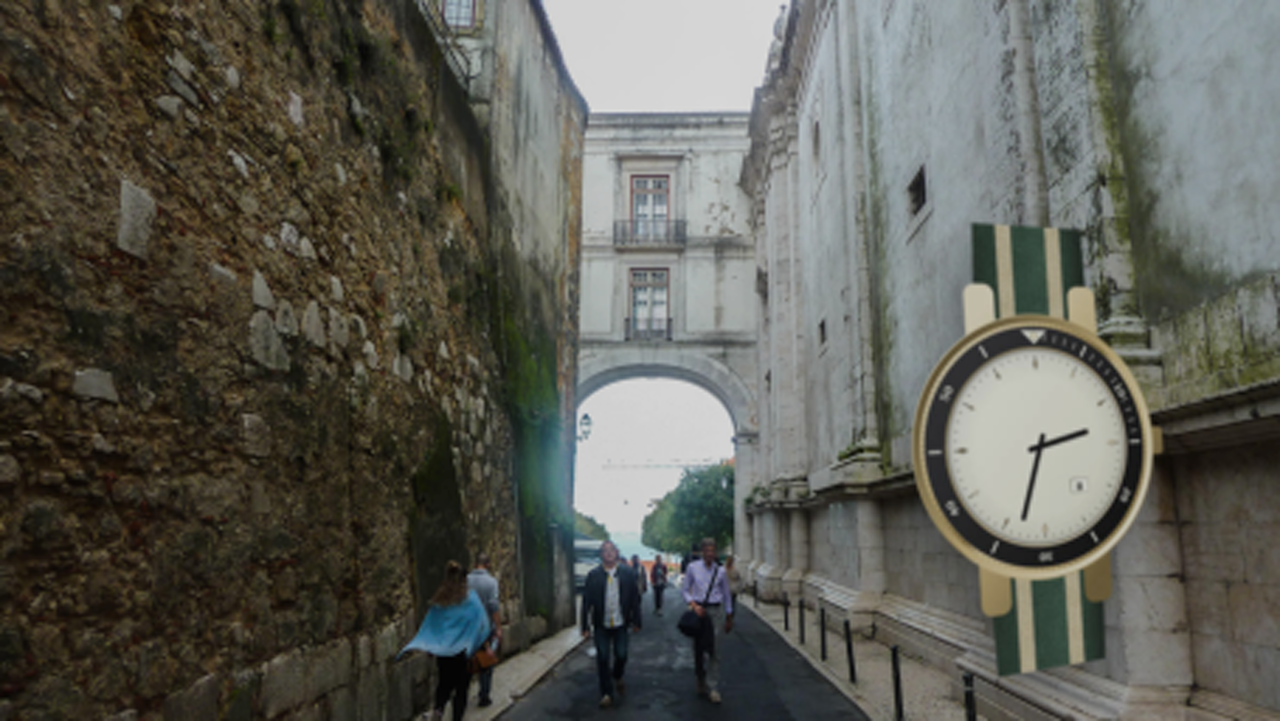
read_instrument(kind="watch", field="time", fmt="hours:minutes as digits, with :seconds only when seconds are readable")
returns 2:33
